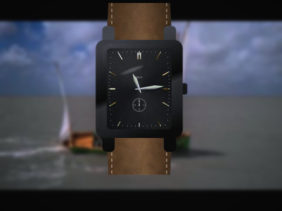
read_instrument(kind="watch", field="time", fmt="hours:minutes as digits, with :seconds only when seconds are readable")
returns 11:14
